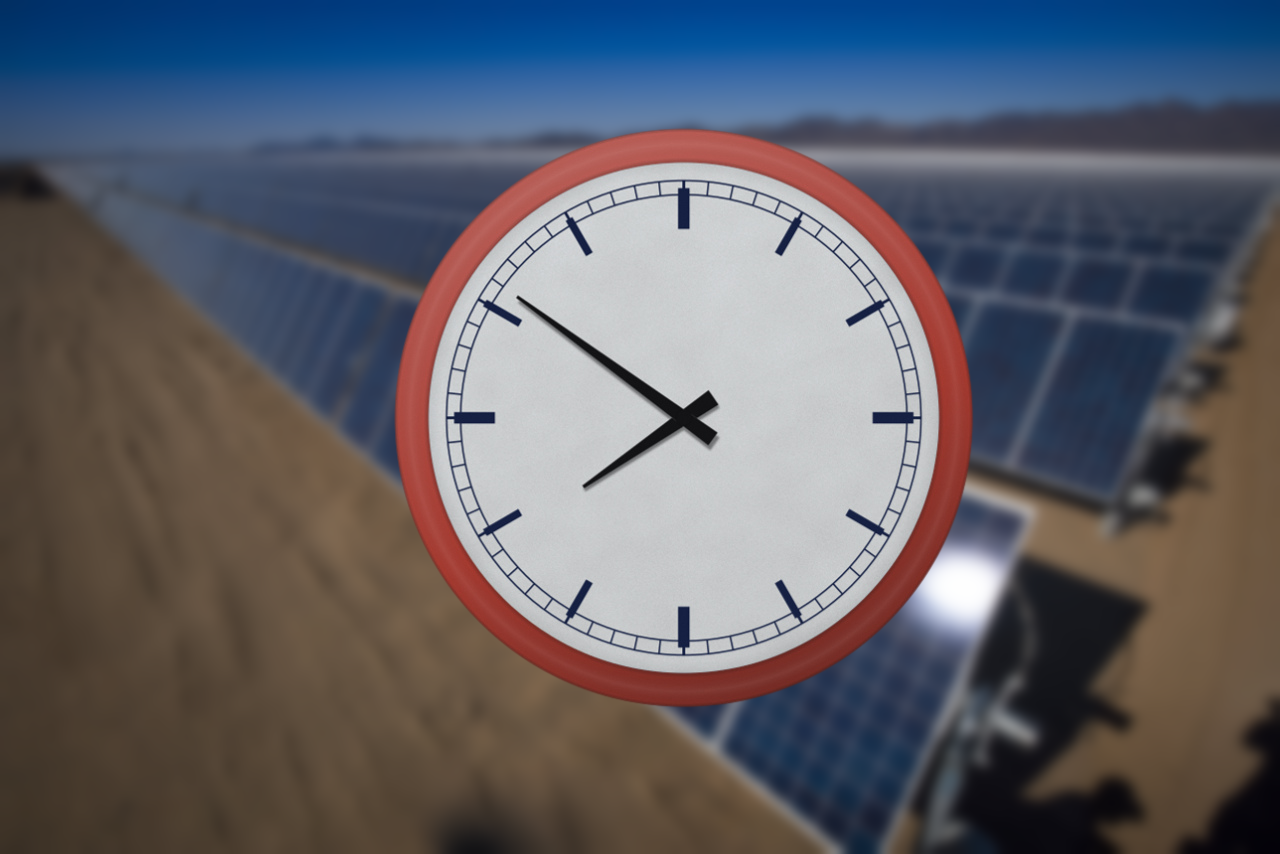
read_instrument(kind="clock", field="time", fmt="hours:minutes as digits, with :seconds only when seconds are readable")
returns 7:51
